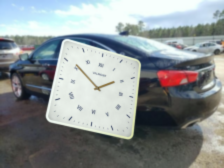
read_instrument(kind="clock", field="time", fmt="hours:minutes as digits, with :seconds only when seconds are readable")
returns 1:51
